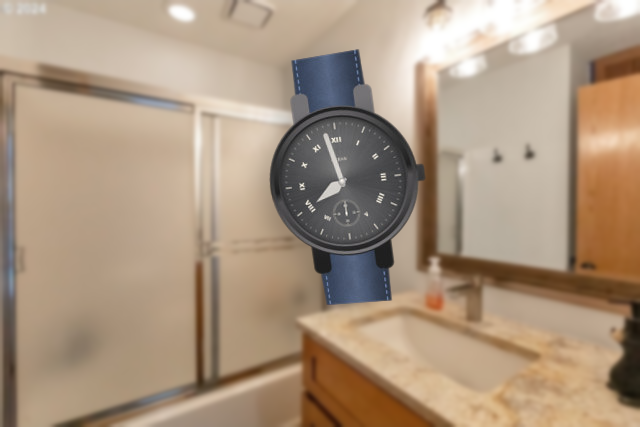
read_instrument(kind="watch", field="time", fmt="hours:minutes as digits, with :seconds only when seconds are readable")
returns 7:58
